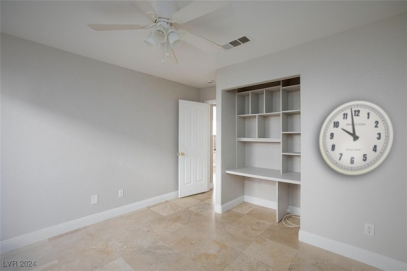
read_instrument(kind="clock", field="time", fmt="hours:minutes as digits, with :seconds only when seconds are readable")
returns 9:58
